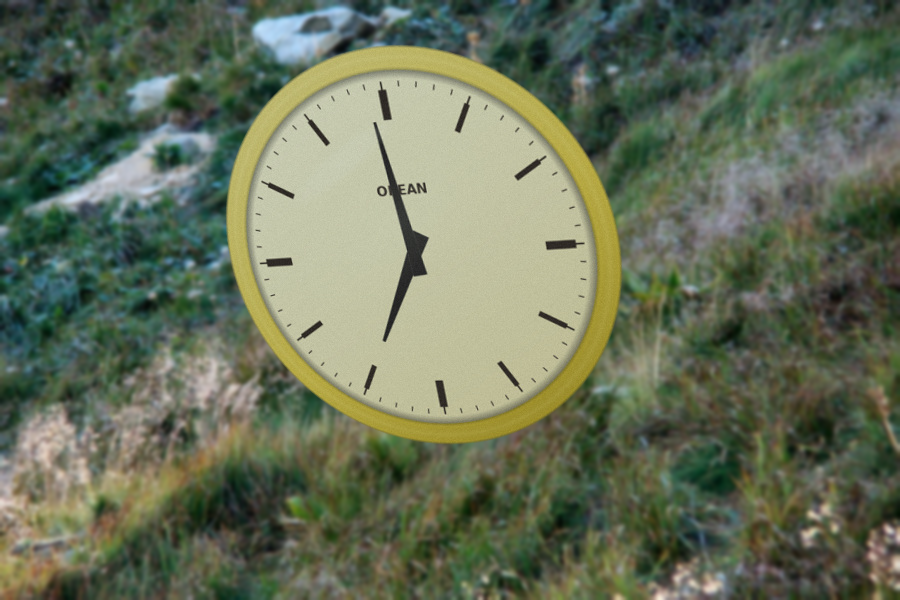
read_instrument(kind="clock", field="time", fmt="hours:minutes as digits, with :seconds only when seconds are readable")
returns 6:59
